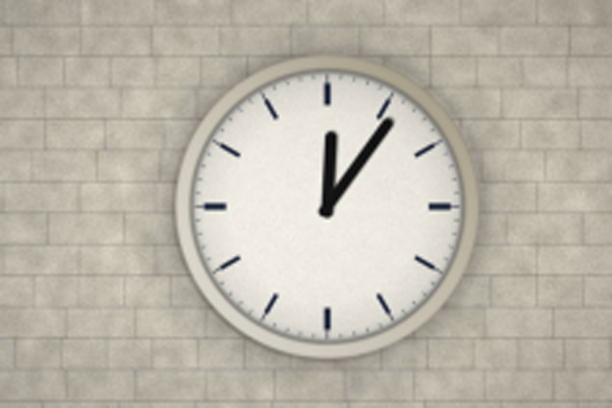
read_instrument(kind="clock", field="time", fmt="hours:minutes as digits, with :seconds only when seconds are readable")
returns 12:06
